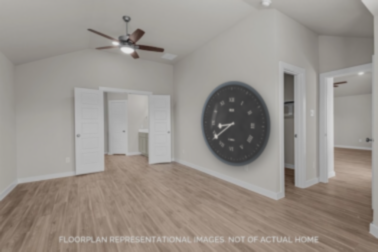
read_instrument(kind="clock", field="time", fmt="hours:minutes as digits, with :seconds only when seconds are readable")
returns 8:39
